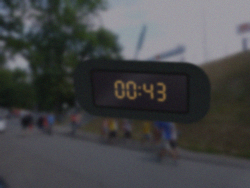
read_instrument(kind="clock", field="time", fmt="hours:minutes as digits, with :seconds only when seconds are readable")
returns 0:43
